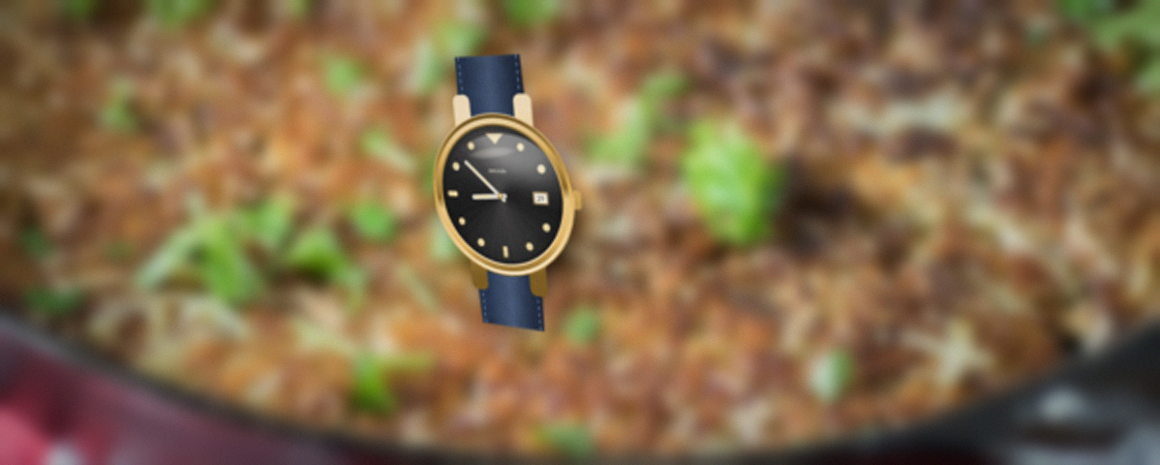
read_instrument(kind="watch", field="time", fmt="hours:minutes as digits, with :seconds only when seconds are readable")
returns 8:52
